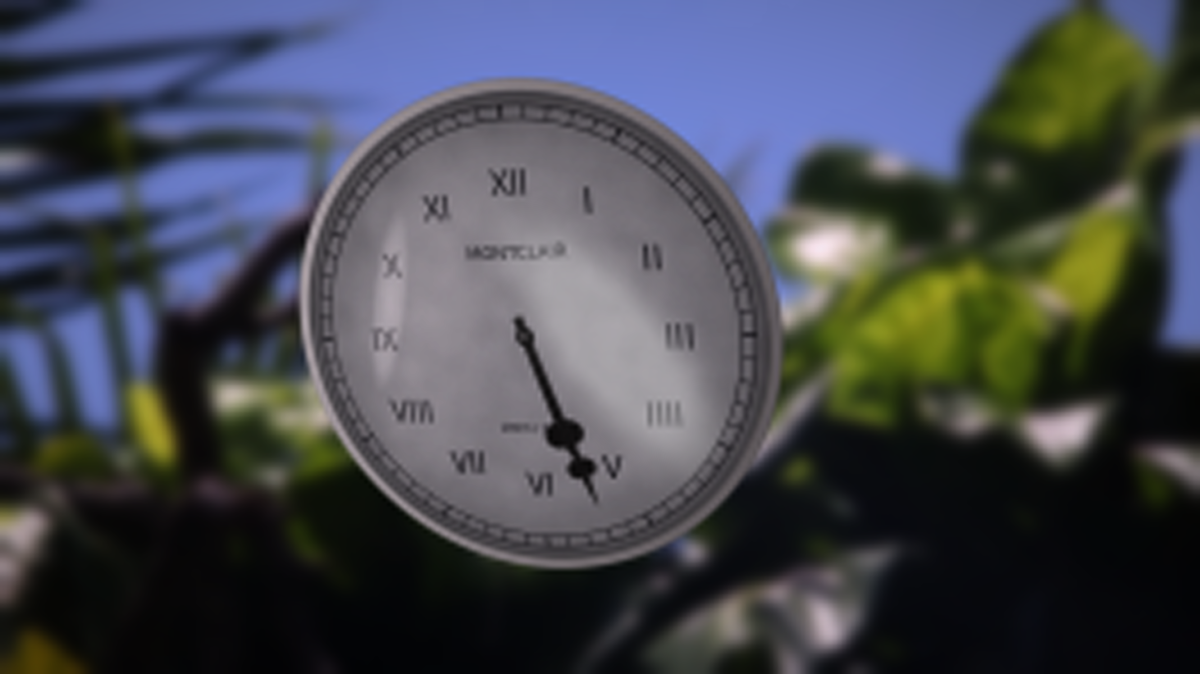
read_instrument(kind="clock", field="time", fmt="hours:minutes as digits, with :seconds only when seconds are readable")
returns 5:27
